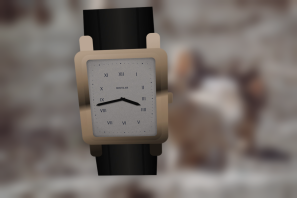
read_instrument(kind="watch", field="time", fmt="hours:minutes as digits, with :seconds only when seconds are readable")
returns 3:43
